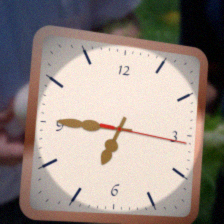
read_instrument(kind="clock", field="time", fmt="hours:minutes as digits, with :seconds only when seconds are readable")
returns 6:45:16
